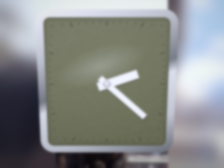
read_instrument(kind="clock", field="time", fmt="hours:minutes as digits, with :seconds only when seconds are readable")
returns 2:22
